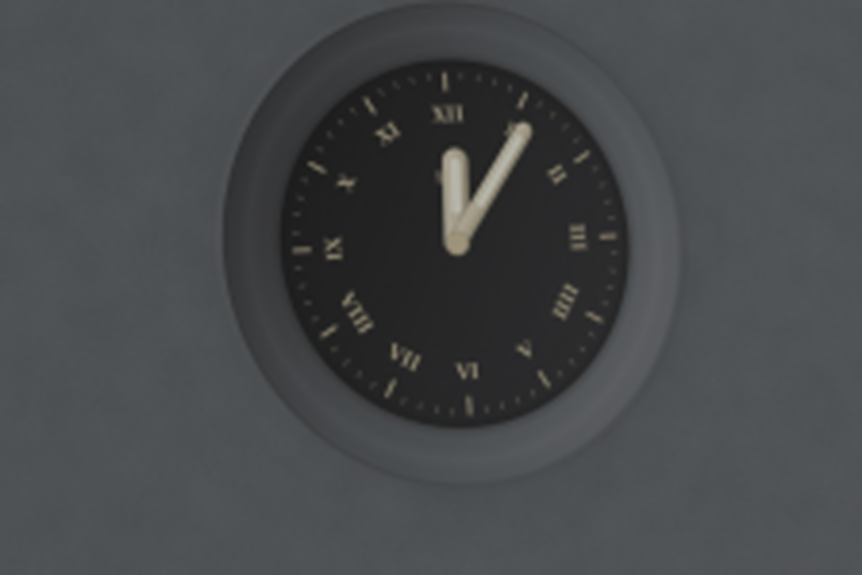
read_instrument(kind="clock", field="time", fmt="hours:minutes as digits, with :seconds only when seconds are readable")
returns 12:06
